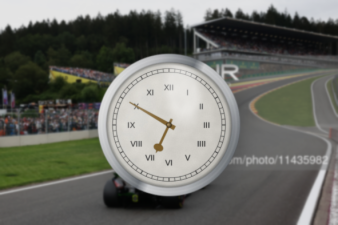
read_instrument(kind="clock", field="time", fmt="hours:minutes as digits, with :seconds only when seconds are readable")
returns 6:50
